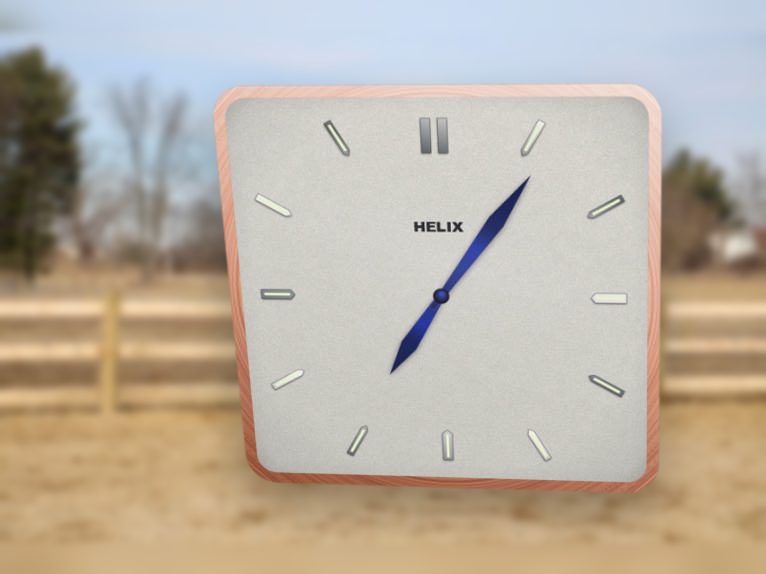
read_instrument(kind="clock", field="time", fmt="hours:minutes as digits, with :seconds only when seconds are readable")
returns 7:06
